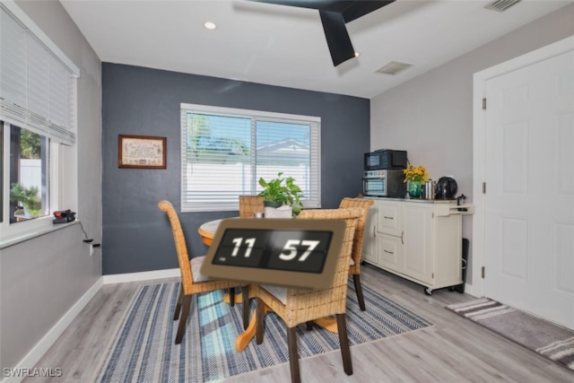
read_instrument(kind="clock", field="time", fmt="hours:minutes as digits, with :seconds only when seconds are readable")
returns 11:57
